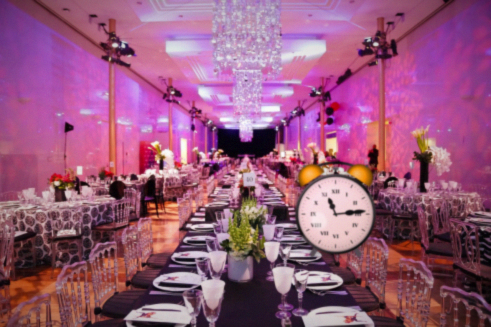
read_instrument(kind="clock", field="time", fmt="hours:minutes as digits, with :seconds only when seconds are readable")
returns 11:14
